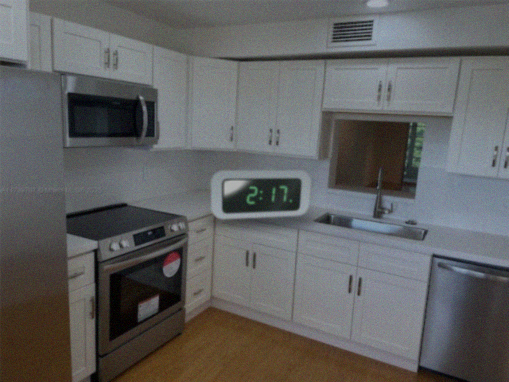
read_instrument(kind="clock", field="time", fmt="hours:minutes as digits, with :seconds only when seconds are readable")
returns 2:17
